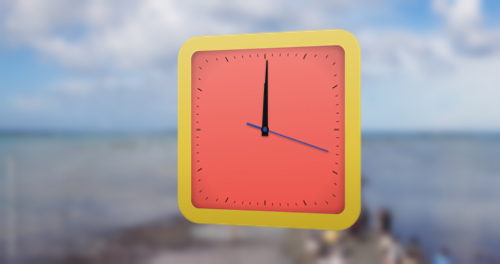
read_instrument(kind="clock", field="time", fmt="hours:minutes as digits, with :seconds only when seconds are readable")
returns 12:00:18
